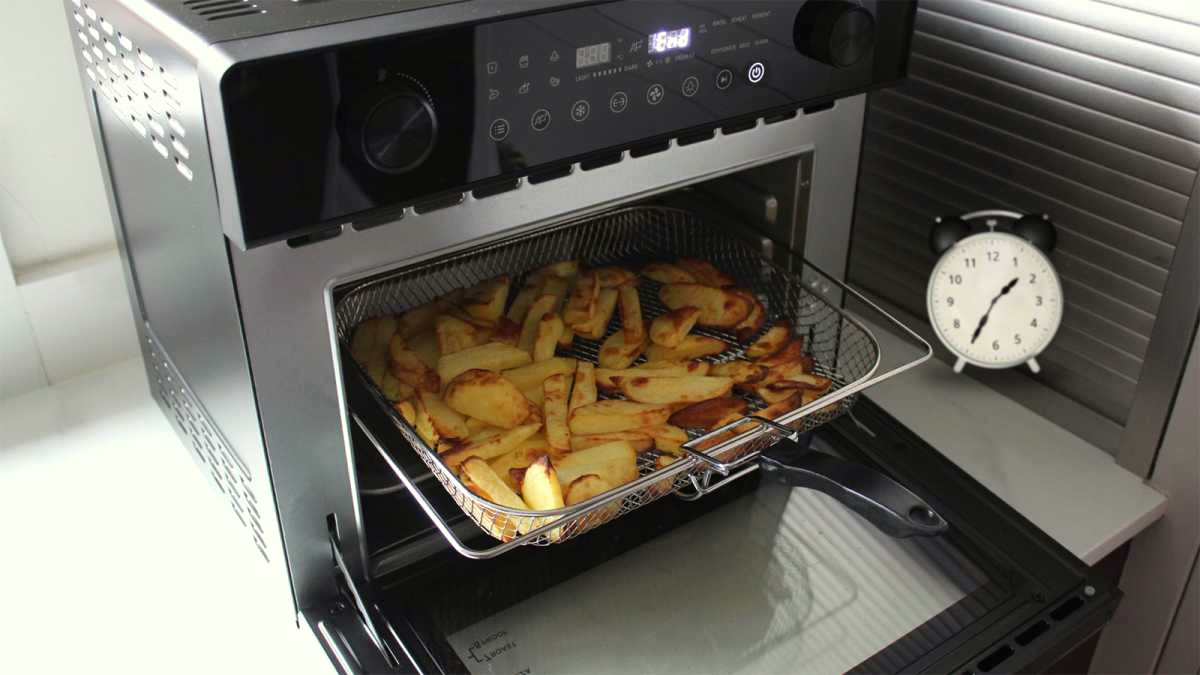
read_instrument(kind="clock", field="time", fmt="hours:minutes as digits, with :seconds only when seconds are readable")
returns 1:35
